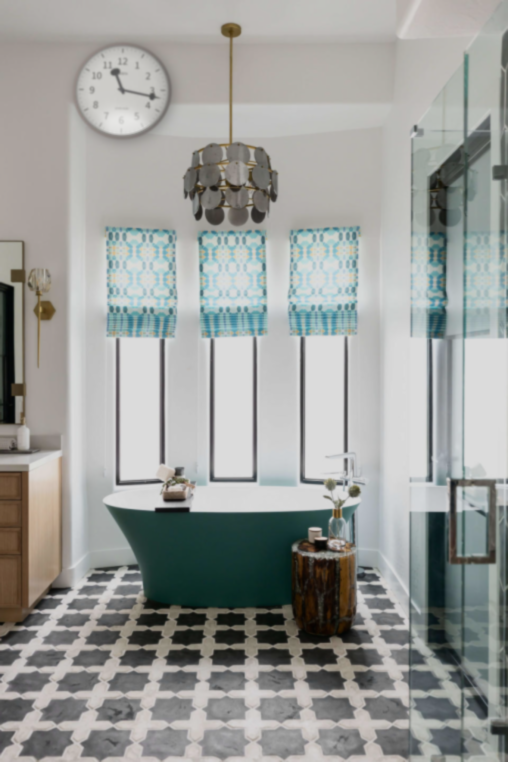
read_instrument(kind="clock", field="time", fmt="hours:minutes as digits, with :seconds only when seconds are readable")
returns 11:17
